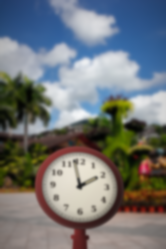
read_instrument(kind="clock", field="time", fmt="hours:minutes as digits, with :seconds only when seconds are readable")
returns 1:58
